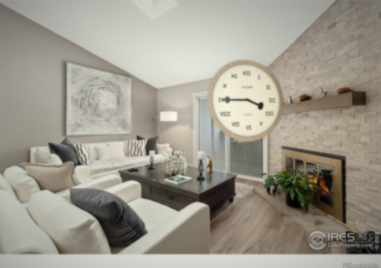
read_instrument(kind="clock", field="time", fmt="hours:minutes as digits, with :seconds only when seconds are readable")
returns 3:45
